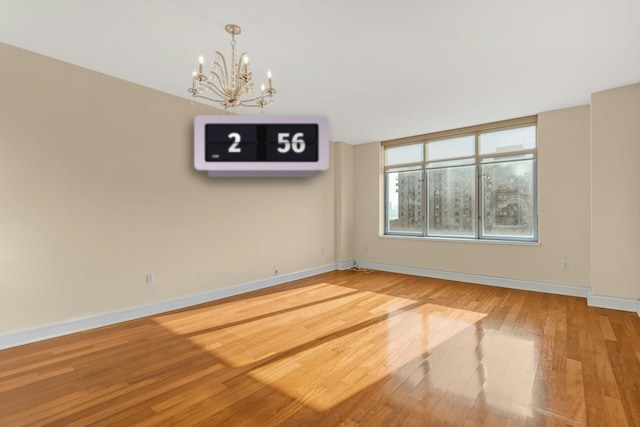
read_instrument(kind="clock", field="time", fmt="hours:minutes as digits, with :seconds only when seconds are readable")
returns 2:56
